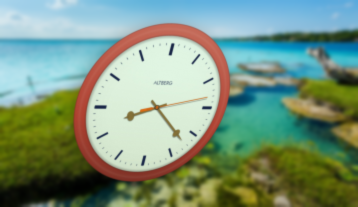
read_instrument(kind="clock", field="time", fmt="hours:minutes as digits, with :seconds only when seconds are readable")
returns 8:22:13
